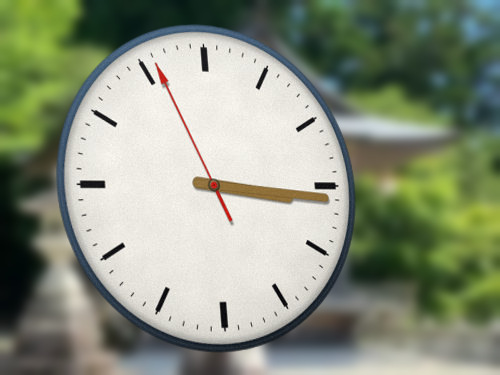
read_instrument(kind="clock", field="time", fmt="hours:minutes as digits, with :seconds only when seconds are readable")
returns 3:15:56
